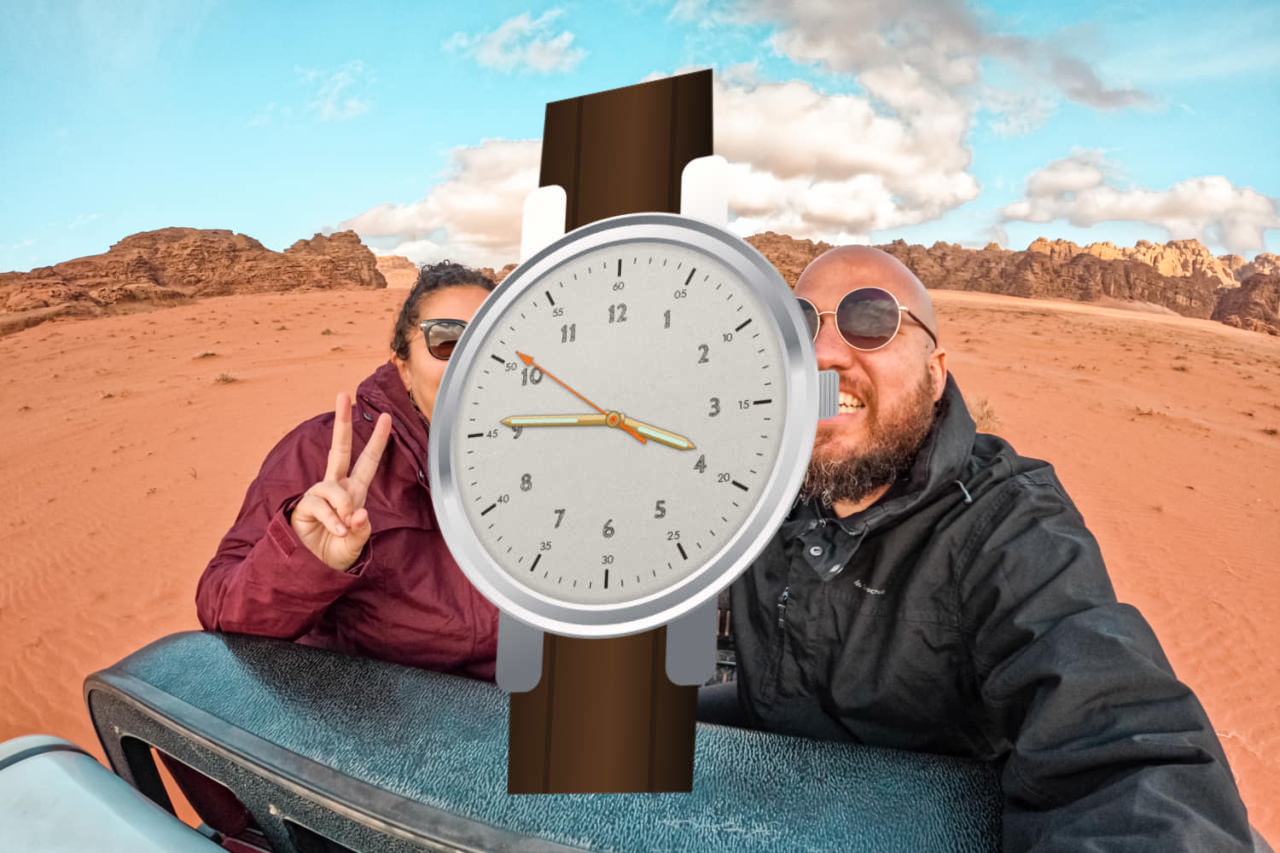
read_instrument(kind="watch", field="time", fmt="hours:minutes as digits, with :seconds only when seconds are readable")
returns 3:45:51
